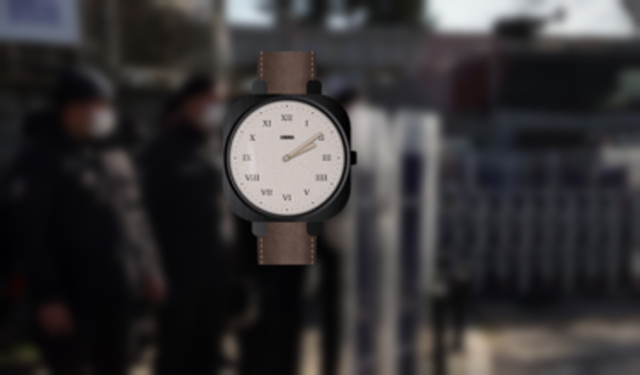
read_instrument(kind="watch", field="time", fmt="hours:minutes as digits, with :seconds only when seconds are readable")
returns 2:09
